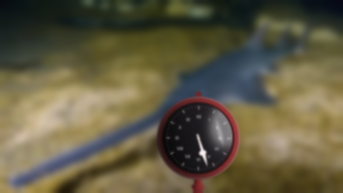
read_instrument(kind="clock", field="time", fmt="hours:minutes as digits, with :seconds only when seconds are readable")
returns 5:27
